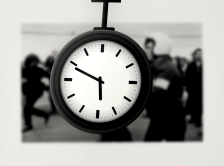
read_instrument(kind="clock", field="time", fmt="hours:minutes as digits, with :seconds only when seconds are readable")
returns 5:49
